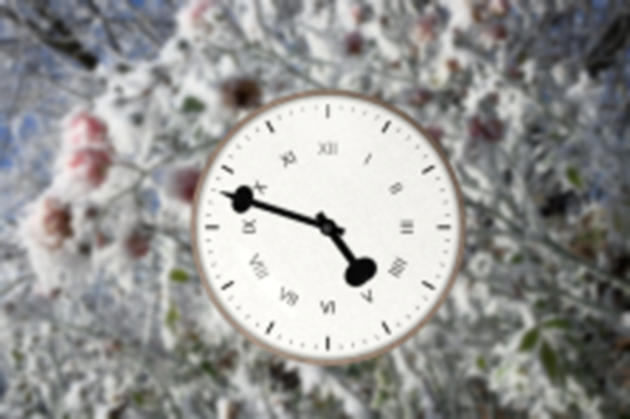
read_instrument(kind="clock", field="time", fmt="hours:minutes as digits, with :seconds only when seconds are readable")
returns 4:48
